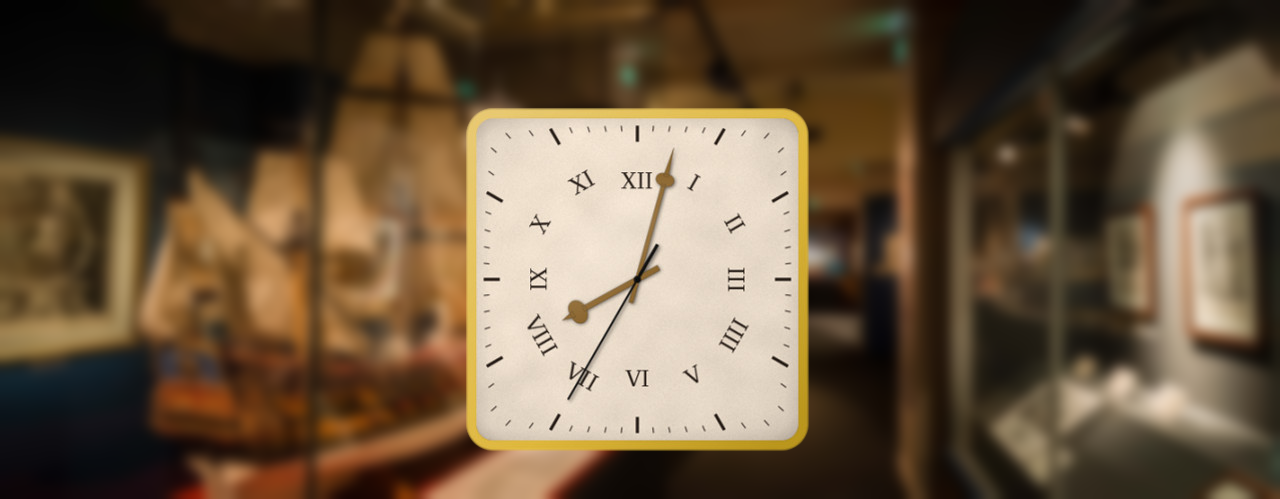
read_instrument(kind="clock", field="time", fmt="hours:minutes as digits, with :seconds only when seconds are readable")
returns 8:02:35
